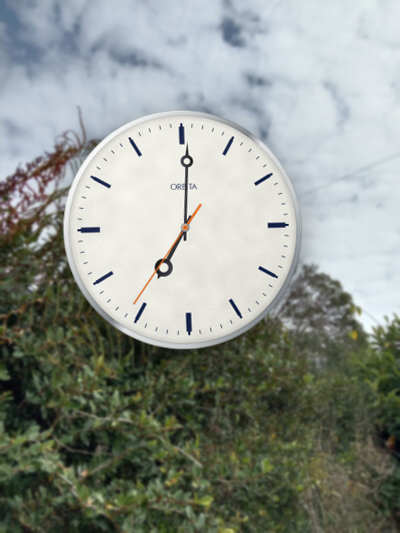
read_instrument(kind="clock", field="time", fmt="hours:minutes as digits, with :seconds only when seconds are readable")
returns 7:00:36
